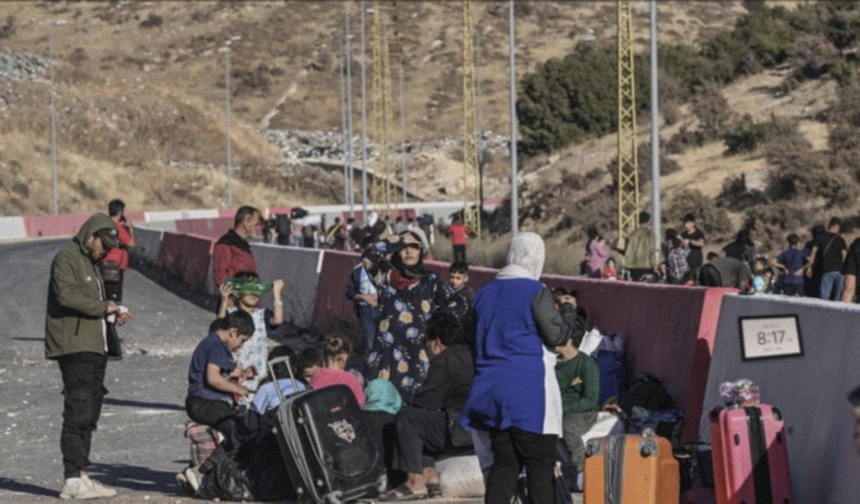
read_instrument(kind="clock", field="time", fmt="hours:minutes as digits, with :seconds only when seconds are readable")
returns 8:17
